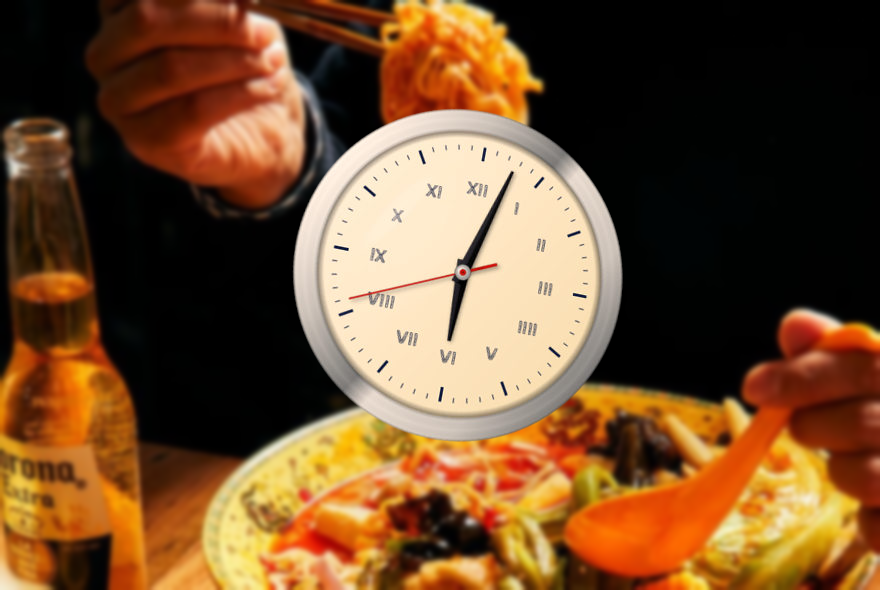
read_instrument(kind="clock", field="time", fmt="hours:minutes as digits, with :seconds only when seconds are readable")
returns 6:02:41
